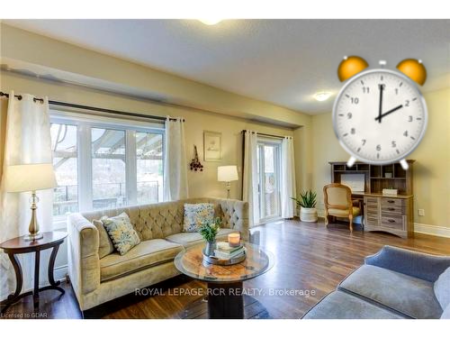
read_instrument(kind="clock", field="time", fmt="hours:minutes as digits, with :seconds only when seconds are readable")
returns 2:00
